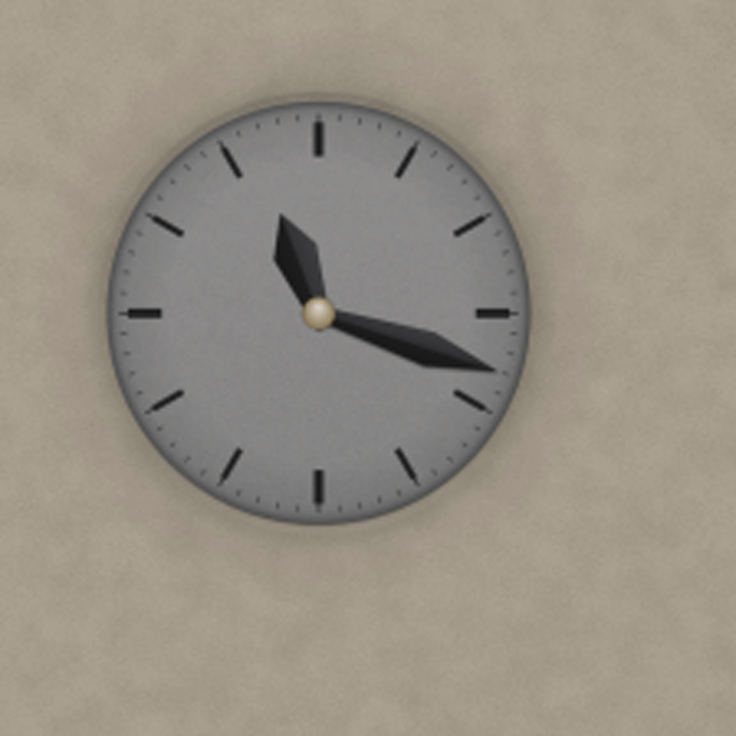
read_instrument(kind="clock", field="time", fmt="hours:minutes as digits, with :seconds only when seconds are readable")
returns 11:18
